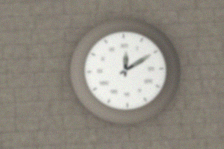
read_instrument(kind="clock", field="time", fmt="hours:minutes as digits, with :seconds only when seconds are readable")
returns 12:10
